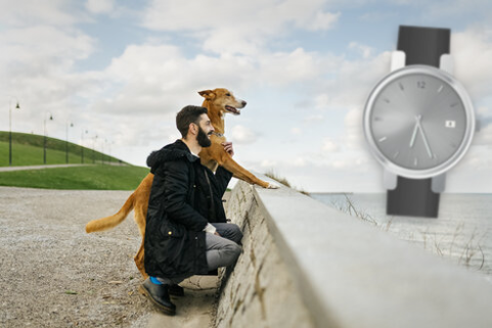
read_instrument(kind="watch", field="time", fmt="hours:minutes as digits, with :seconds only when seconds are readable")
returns 6:26
